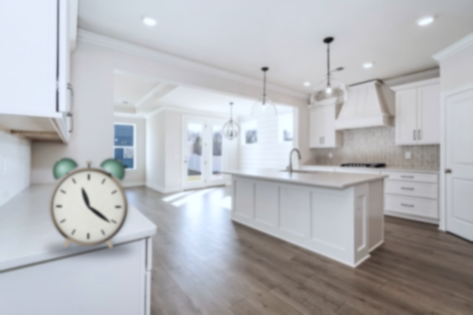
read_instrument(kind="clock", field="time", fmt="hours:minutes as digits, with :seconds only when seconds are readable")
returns 11:21
